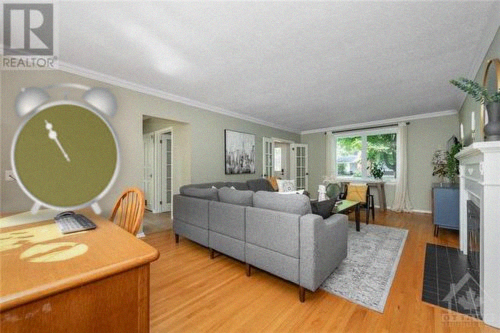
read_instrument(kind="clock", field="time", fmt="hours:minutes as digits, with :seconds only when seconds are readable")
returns 10:55
